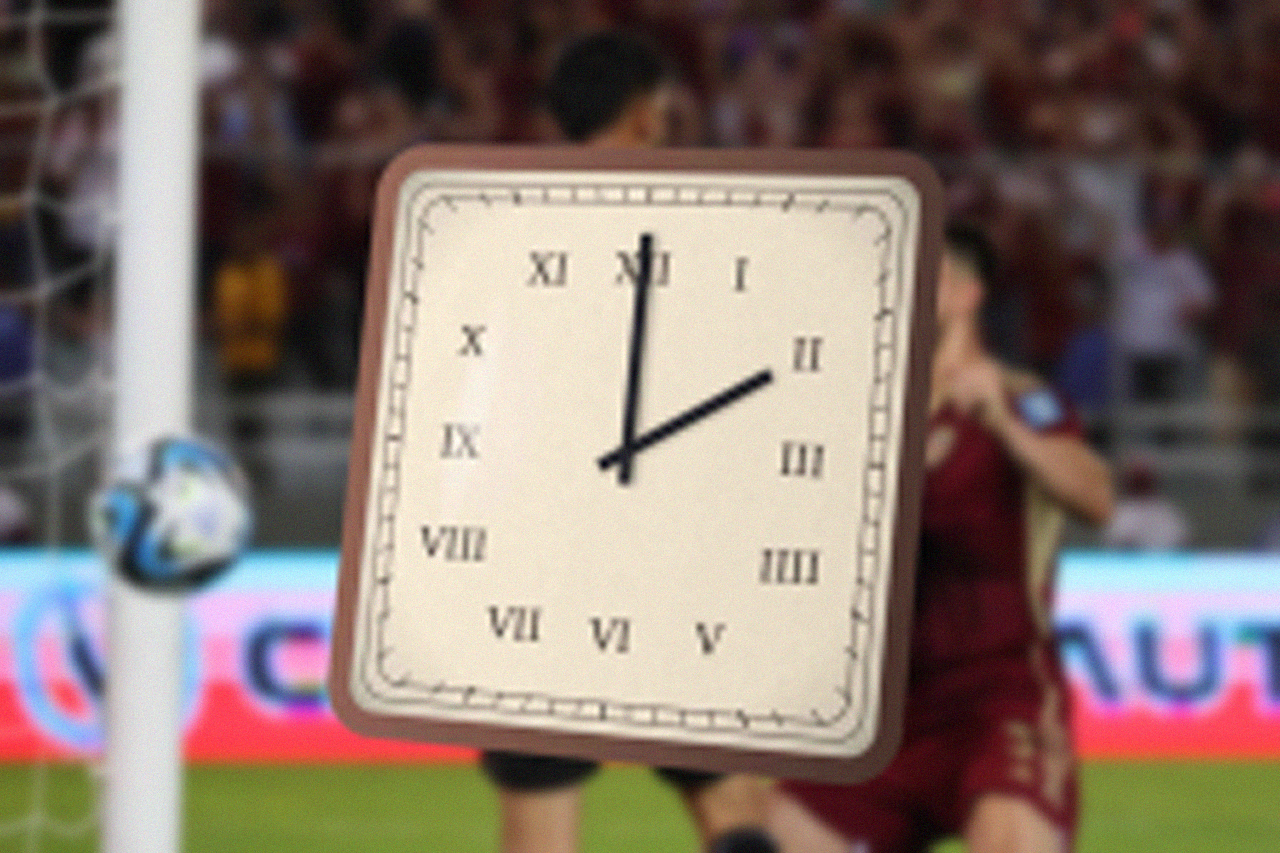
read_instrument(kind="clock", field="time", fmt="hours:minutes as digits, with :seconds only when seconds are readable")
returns 2:00
